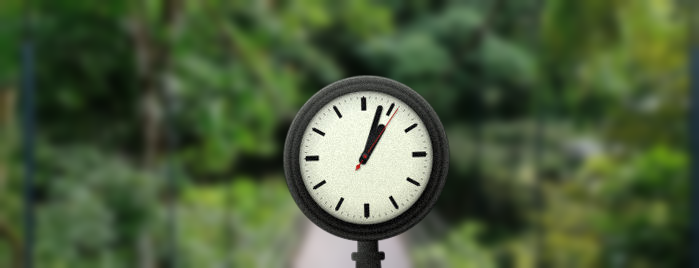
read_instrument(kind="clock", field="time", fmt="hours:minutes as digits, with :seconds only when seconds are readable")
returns 1:03:06
